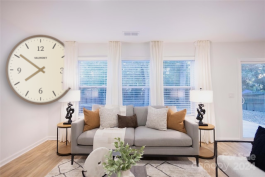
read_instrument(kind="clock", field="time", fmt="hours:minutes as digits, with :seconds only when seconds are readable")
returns 7:51
